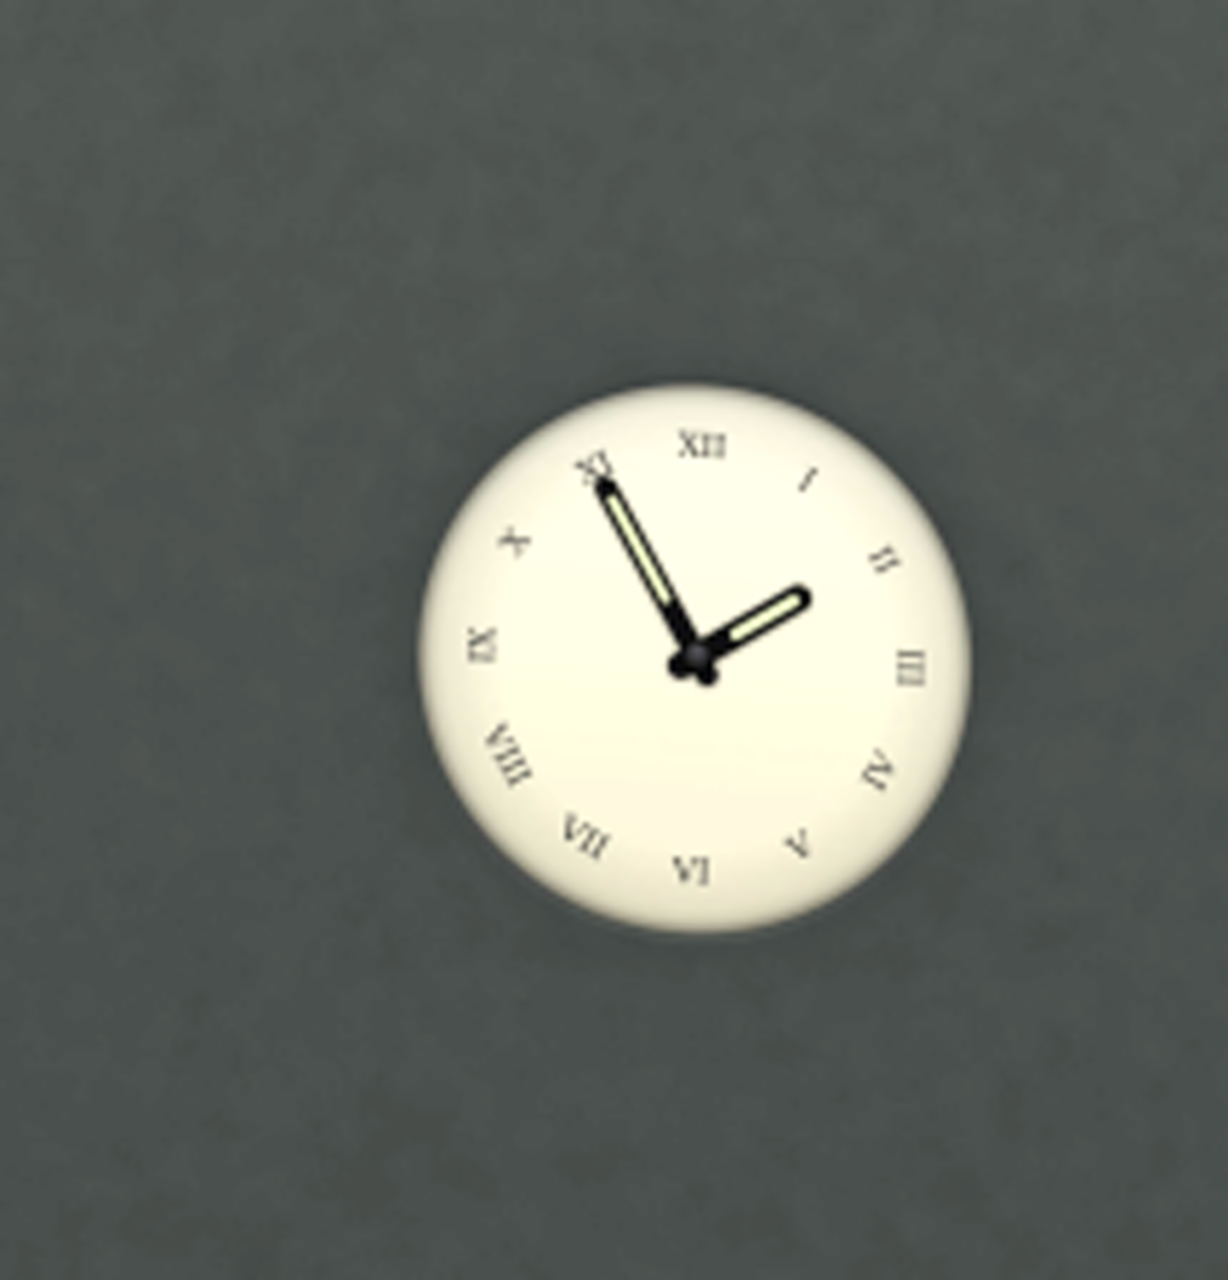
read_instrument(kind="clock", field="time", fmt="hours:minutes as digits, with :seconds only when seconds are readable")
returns 1:55
